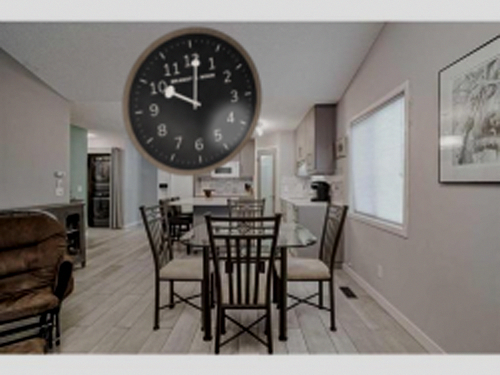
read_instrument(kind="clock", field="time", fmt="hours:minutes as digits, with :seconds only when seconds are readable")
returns 10:01
